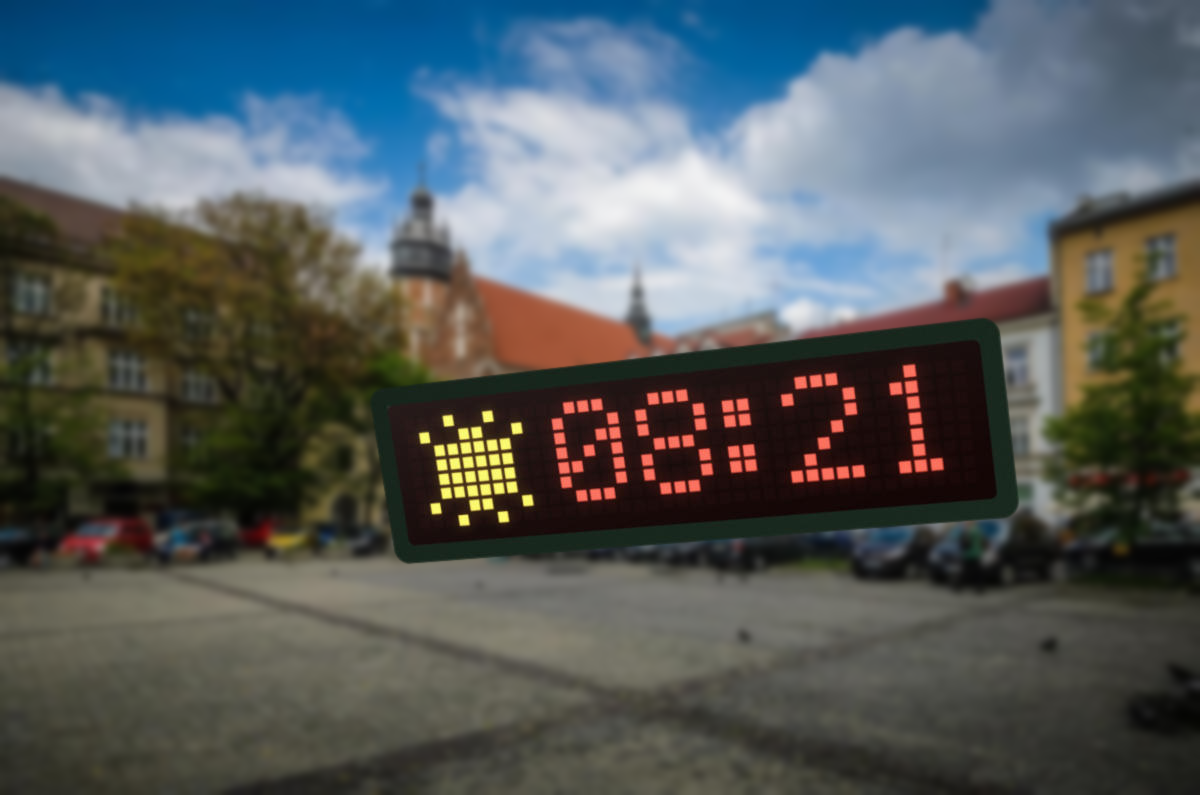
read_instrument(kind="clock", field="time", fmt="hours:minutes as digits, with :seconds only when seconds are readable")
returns 8:21
